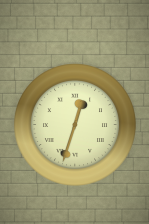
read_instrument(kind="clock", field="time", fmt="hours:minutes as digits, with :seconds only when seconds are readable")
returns 12:33
